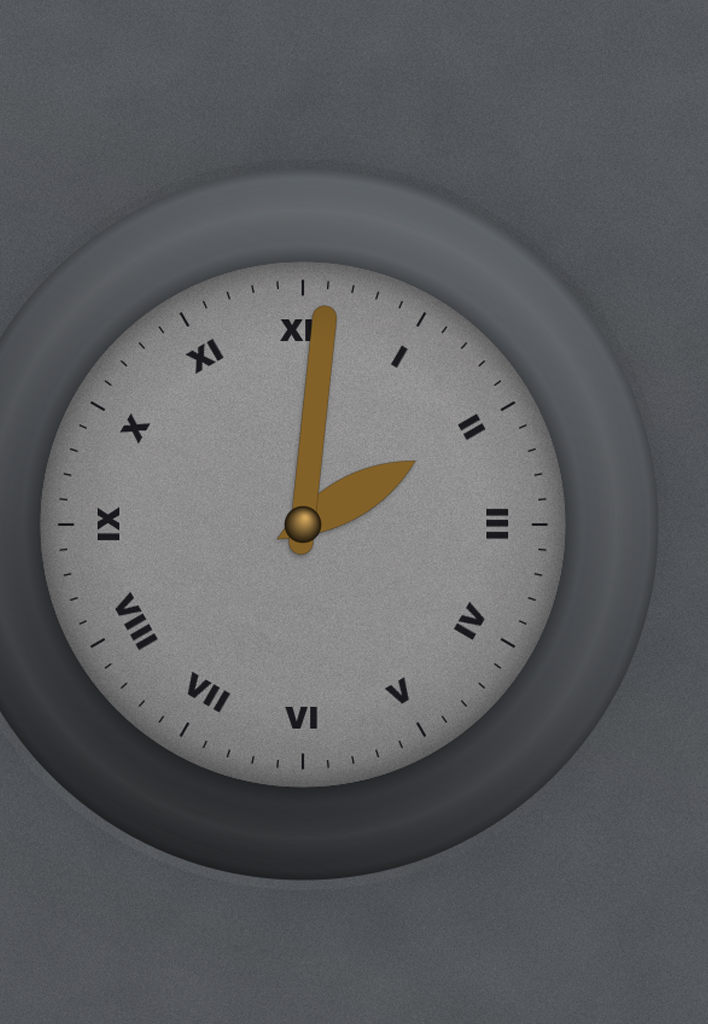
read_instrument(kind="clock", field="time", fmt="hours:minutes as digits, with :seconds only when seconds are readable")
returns 2:01
